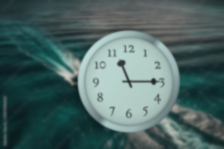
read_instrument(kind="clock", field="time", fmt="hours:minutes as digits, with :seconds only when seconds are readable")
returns 11:15
